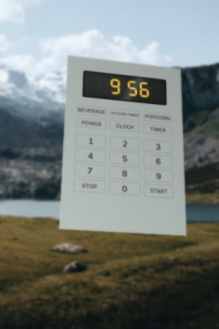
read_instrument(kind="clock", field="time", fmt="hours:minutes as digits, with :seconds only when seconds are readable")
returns 9:56
